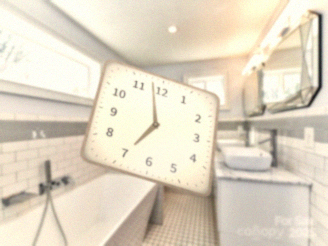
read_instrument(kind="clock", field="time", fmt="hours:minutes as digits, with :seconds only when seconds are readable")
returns 6:58
